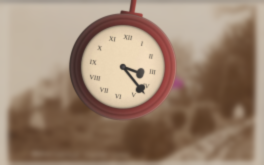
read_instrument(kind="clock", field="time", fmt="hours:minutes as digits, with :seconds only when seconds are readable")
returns 3:22
